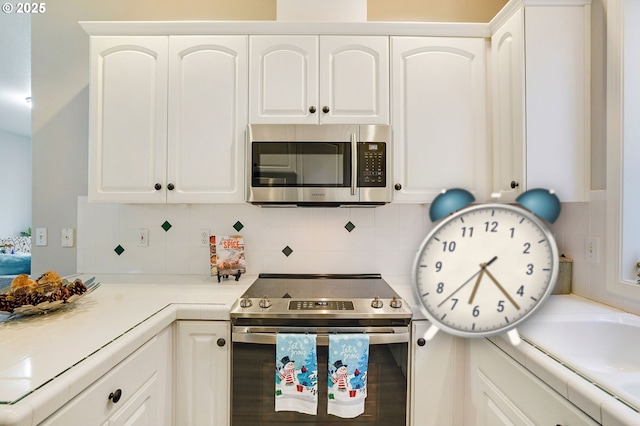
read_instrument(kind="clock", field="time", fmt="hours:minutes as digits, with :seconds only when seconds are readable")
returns 6:22:37
